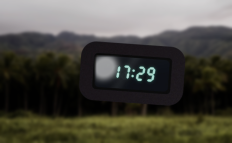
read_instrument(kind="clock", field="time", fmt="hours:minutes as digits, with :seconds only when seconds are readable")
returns 17:29
